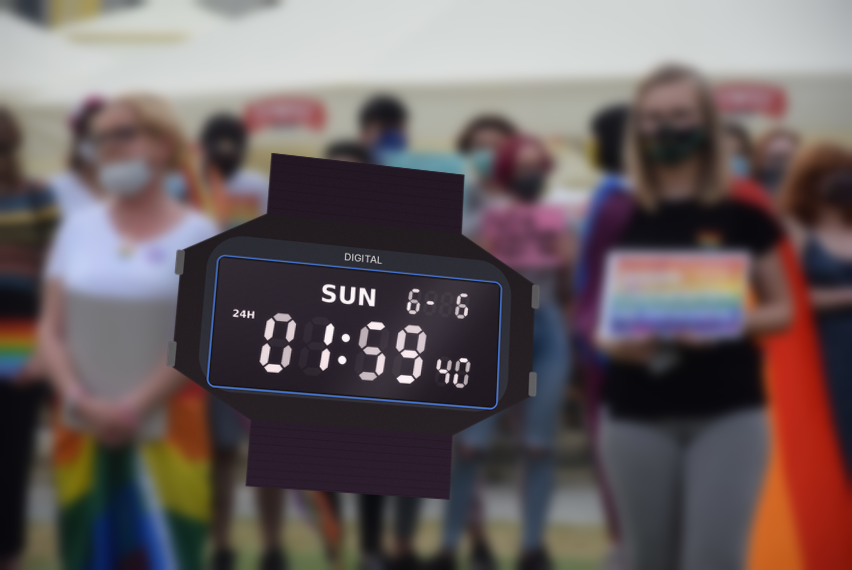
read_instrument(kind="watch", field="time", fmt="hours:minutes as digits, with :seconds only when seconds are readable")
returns 1:59:40
